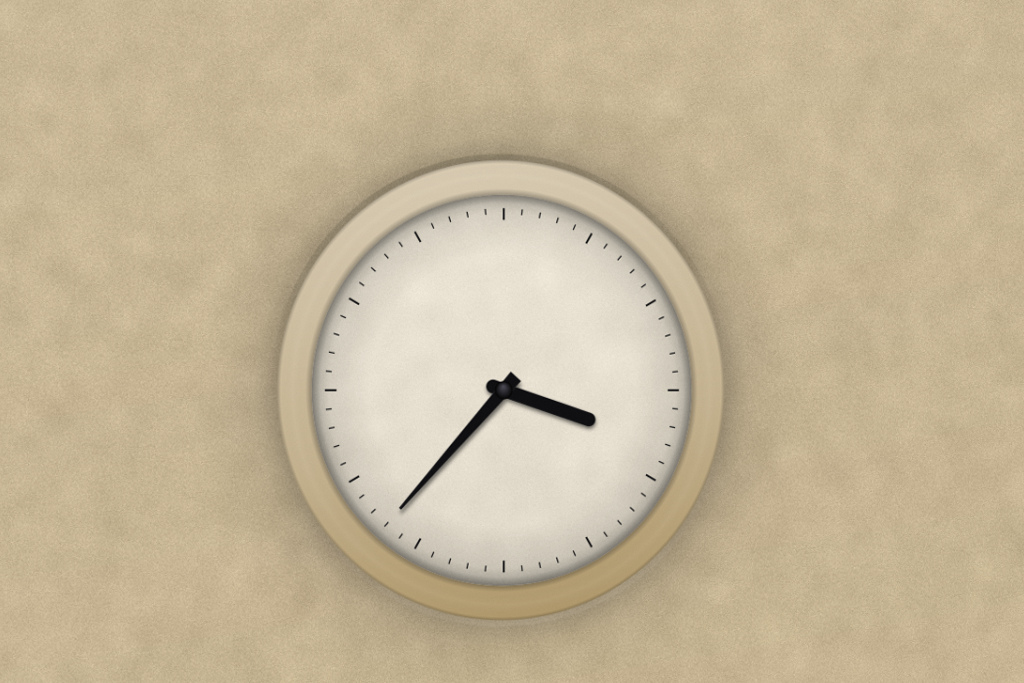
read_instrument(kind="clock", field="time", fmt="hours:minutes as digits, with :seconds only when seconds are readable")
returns 3:37
